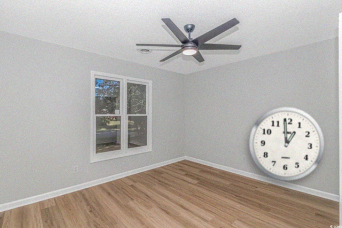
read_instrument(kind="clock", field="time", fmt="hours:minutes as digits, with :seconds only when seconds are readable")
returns 12:59
